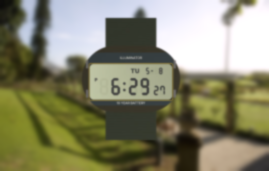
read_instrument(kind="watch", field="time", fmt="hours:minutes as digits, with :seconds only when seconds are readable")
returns 6:29
